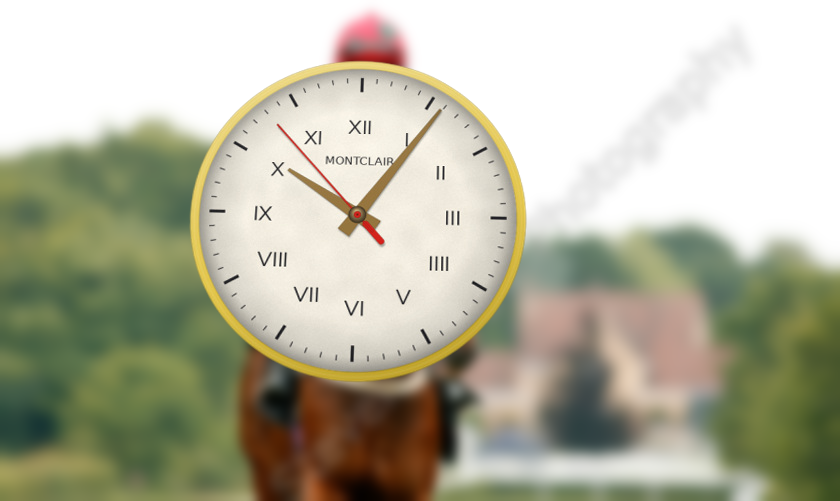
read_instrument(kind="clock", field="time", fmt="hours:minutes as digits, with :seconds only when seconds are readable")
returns 10:05:53
